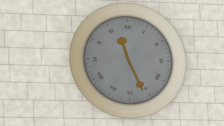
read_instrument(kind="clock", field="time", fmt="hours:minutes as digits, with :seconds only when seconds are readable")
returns 11:26
